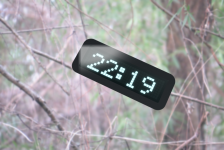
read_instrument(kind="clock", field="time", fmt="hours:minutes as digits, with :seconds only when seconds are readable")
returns 22:19
